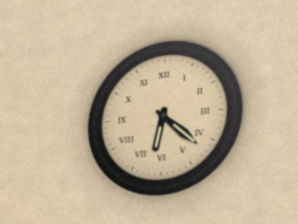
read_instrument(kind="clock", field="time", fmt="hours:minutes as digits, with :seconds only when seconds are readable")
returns 6:22
